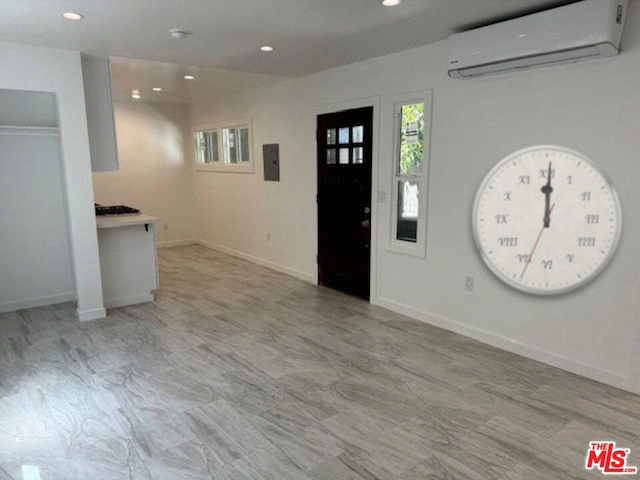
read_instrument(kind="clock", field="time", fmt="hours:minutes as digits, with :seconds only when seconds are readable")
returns 12:00:34
